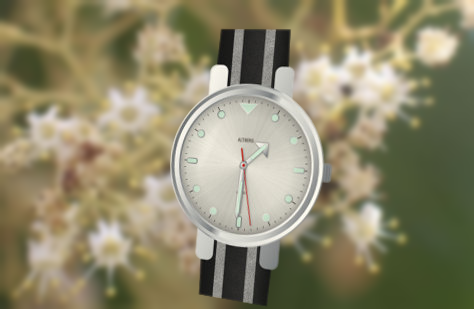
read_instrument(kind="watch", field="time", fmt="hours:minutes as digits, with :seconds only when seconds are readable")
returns 1:30:28
